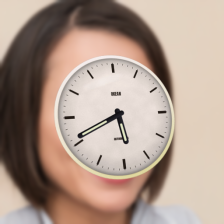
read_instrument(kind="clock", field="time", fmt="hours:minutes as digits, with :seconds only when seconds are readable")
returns 5:41
